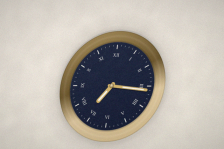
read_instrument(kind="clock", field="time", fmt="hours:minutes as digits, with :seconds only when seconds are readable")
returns 7:16
